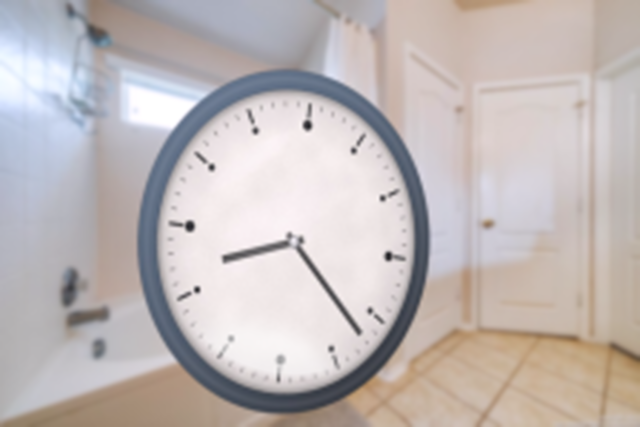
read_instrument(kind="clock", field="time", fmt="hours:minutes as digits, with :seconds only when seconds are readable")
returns 8:22
